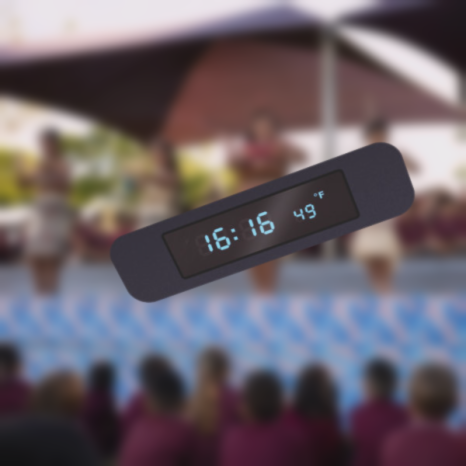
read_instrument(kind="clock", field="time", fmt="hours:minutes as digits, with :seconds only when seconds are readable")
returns 16:16
